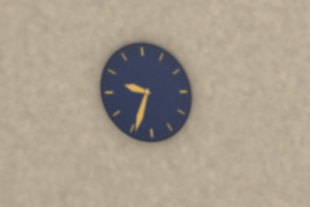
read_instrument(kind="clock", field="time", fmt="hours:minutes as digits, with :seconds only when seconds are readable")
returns 9:34
